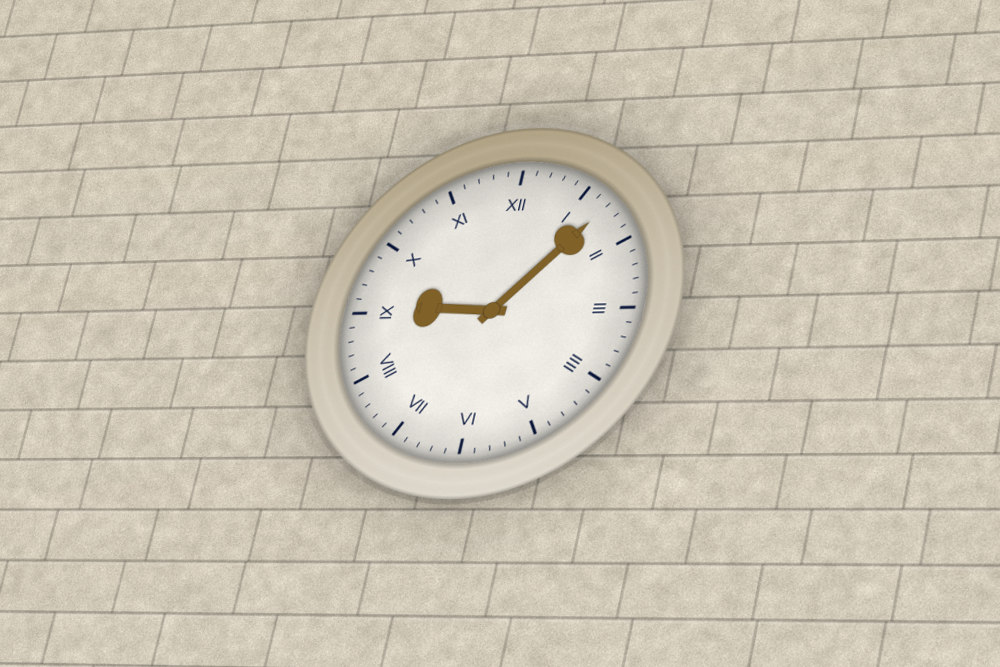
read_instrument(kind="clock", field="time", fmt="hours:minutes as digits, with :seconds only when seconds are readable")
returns 9:07
